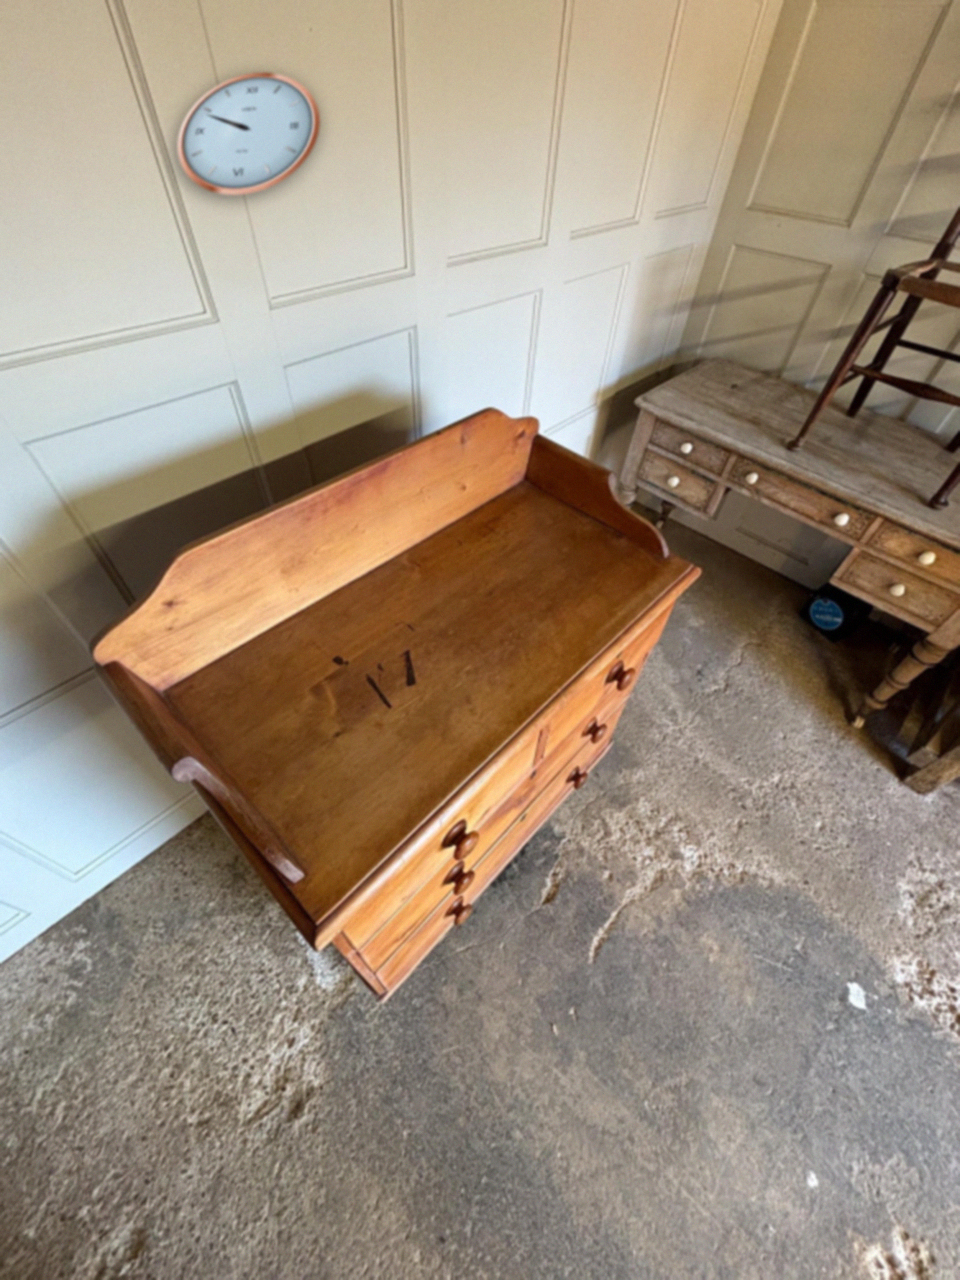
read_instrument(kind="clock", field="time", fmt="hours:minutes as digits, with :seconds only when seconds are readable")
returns 9:49
